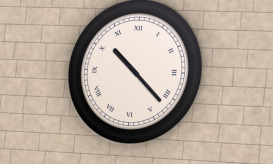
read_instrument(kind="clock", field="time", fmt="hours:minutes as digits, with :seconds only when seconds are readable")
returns 10:22
